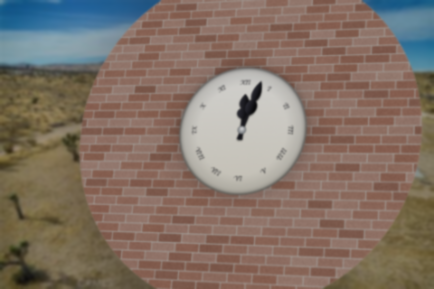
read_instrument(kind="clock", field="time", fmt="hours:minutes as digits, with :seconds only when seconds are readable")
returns 12:03
